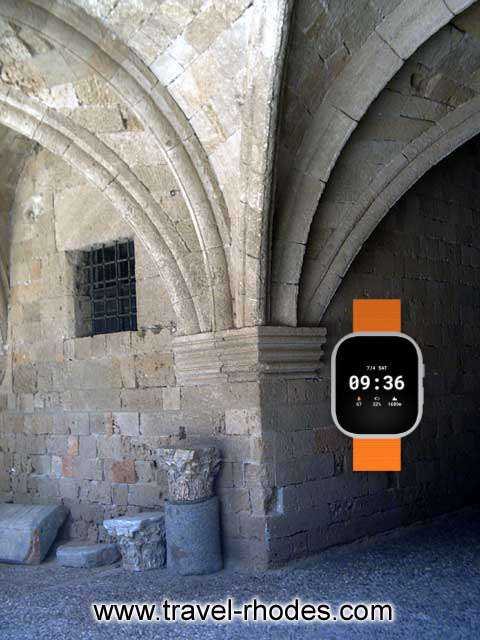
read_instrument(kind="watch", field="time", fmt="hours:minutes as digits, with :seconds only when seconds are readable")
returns 9:36
